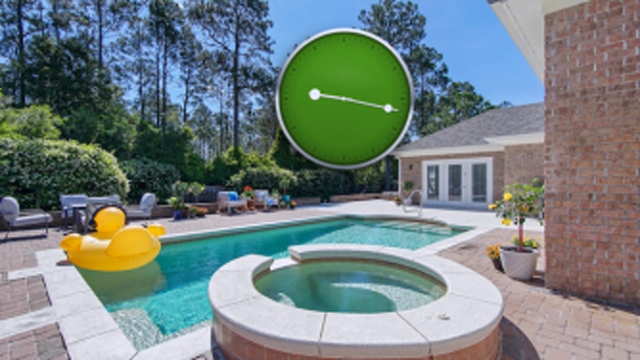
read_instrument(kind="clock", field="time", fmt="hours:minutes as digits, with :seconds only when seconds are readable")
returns 9:17
